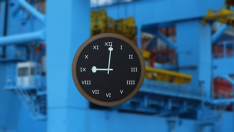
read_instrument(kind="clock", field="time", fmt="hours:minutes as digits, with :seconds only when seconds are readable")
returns 9:01
